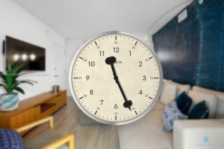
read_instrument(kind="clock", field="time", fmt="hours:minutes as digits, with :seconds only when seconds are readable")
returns 11:26
